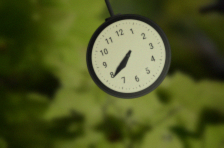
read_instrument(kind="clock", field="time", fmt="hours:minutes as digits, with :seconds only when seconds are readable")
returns 7:39
